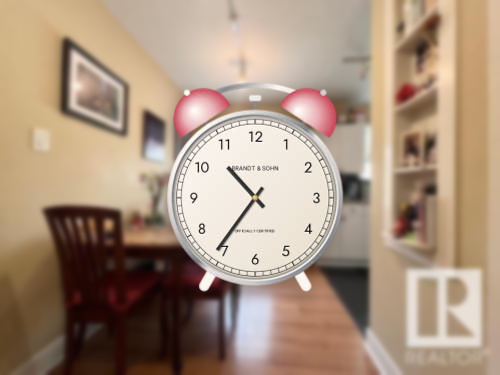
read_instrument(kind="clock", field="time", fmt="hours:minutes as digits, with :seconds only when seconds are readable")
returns 10:36
